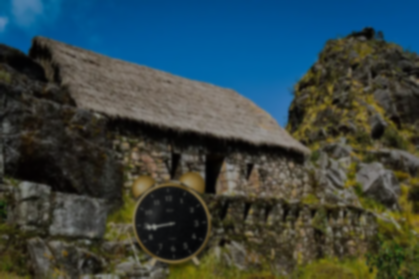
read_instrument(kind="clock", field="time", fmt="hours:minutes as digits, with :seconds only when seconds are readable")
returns 8:44
